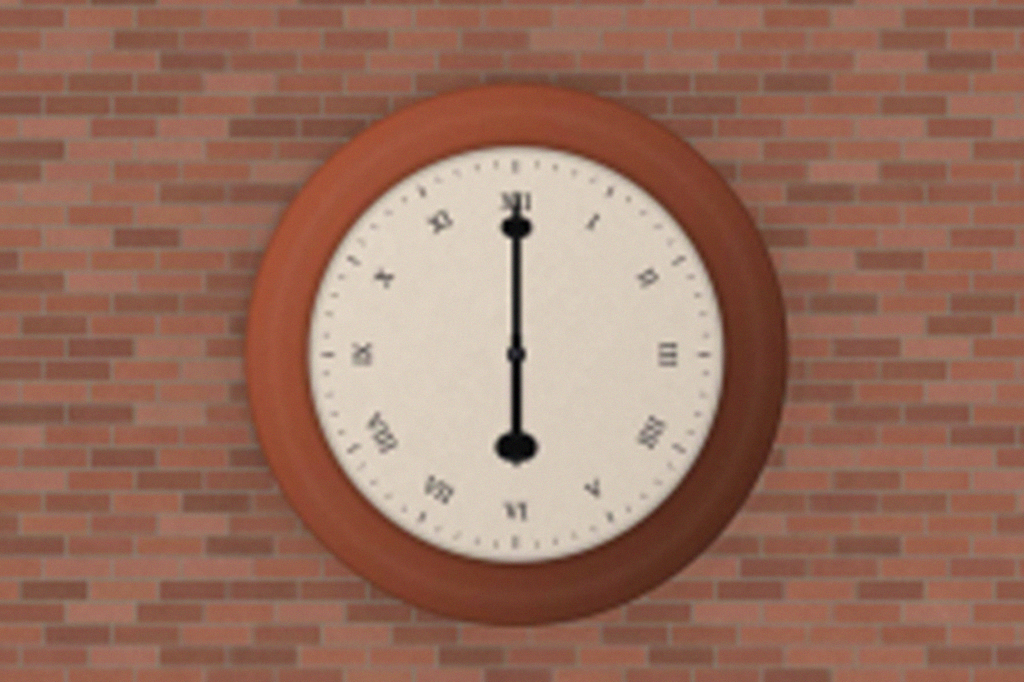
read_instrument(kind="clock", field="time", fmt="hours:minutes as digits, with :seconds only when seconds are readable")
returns 6:00
